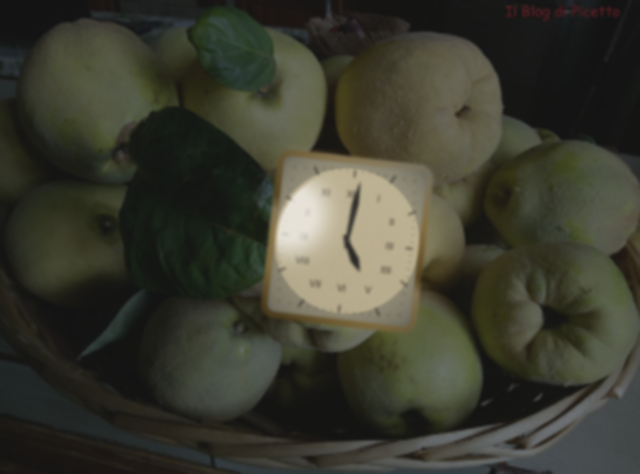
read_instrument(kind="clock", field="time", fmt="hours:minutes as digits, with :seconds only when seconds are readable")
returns 5:01
